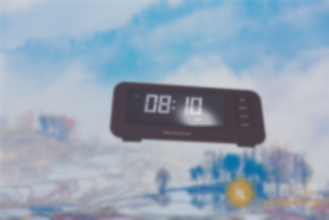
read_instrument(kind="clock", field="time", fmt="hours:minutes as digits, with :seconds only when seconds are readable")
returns 8:10
